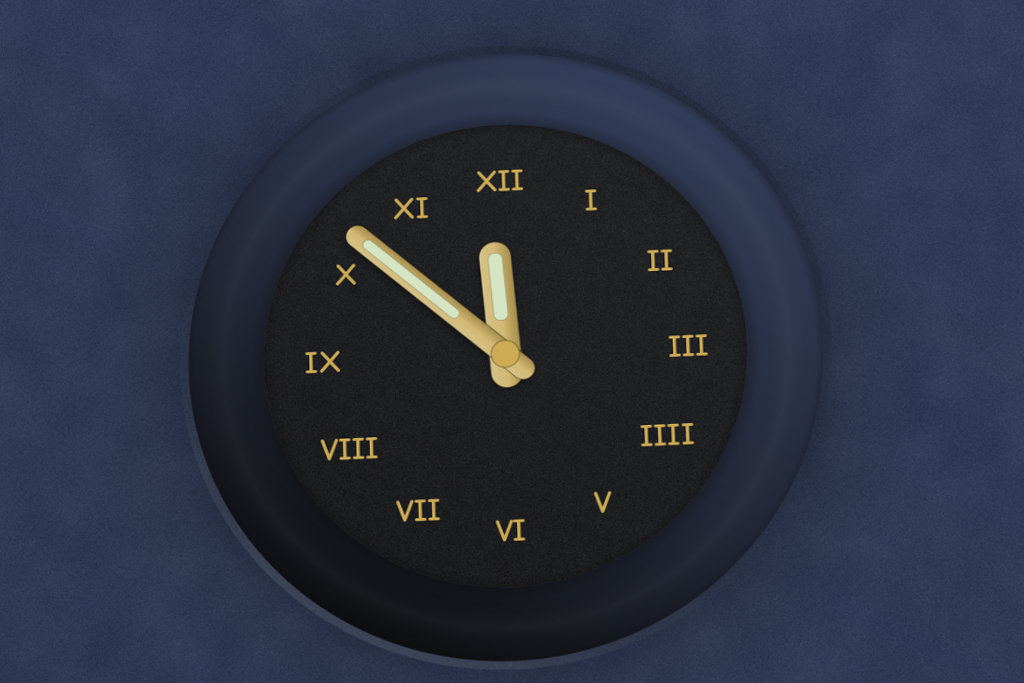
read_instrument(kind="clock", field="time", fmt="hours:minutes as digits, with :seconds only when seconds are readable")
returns 11:52
